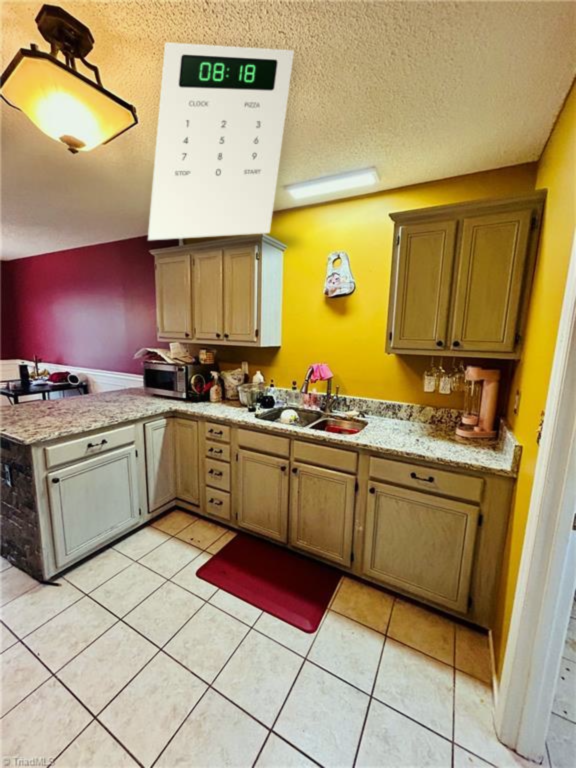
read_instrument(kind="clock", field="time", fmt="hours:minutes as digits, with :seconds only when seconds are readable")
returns 8:18
